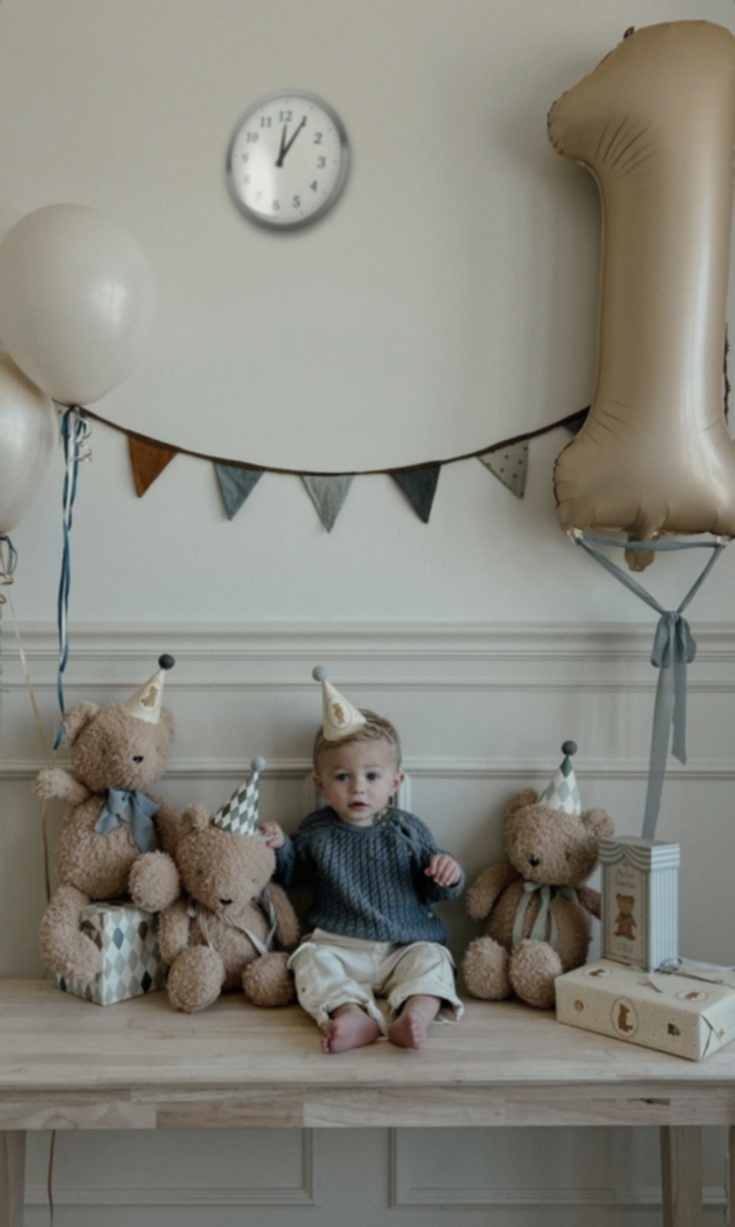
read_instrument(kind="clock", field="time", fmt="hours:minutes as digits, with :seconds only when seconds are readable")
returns 12:05
